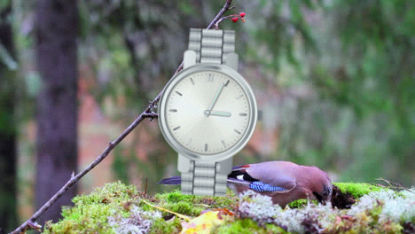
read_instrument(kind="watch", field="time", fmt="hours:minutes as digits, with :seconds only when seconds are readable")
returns 3:04
